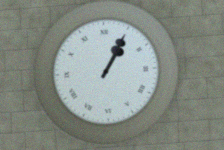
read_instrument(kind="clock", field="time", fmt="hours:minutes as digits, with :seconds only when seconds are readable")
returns 1:05
